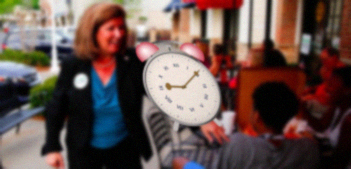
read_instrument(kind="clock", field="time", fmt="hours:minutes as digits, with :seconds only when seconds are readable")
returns 9:09
